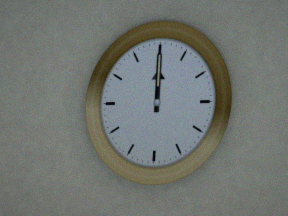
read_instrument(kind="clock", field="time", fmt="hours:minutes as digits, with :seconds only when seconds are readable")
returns 12:00
